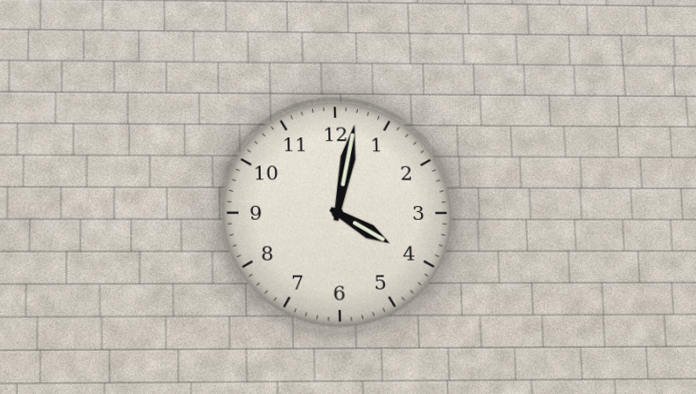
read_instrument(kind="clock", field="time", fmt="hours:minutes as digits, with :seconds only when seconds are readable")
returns 4:02
